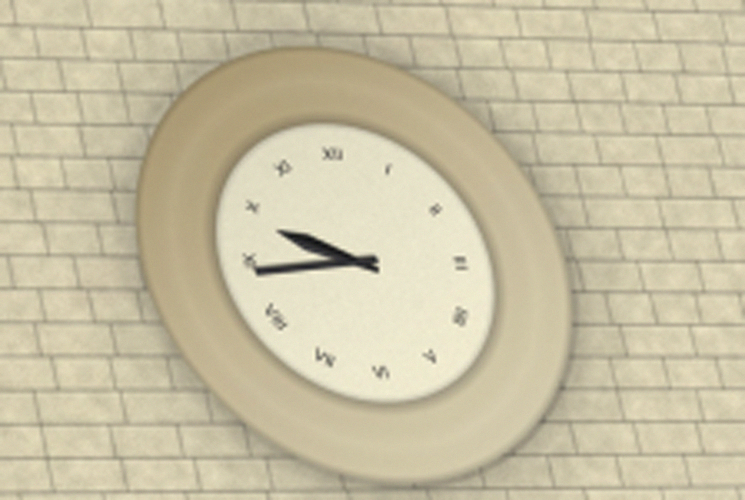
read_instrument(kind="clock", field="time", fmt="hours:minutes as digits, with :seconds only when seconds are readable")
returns 9:44
